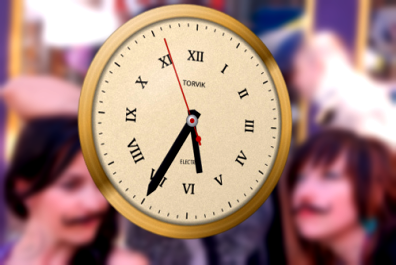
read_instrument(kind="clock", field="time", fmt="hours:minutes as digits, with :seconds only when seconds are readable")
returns 5:34:56
